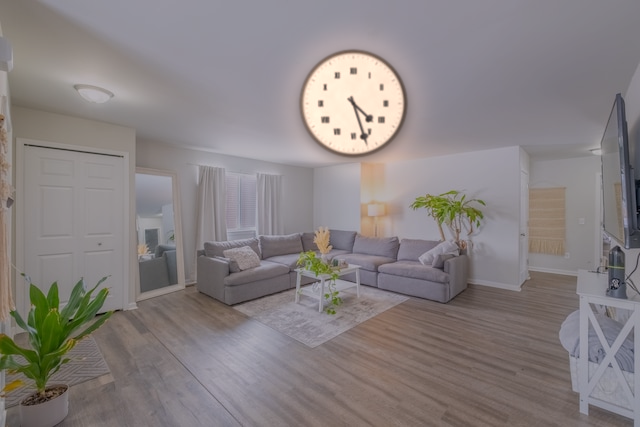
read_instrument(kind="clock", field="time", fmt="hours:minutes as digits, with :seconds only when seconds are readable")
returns 4:27
